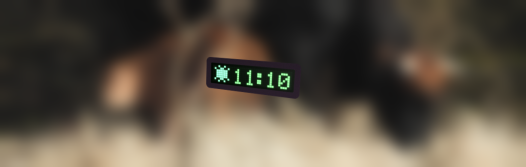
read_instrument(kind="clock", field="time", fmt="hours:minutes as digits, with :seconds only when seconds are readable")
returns 11:10
